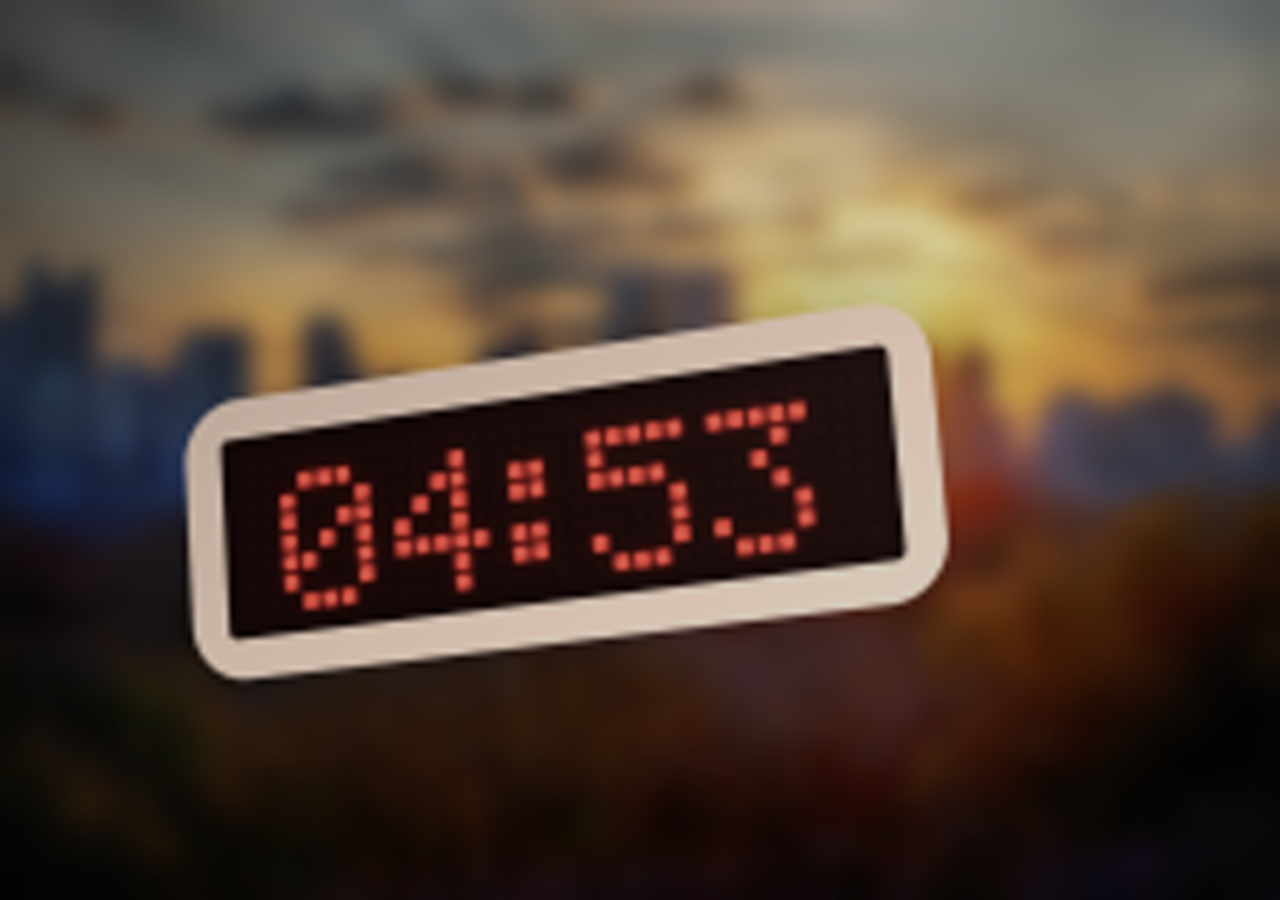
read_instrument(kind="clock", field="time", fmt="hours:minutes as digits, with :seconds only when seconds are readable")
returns 4:53
